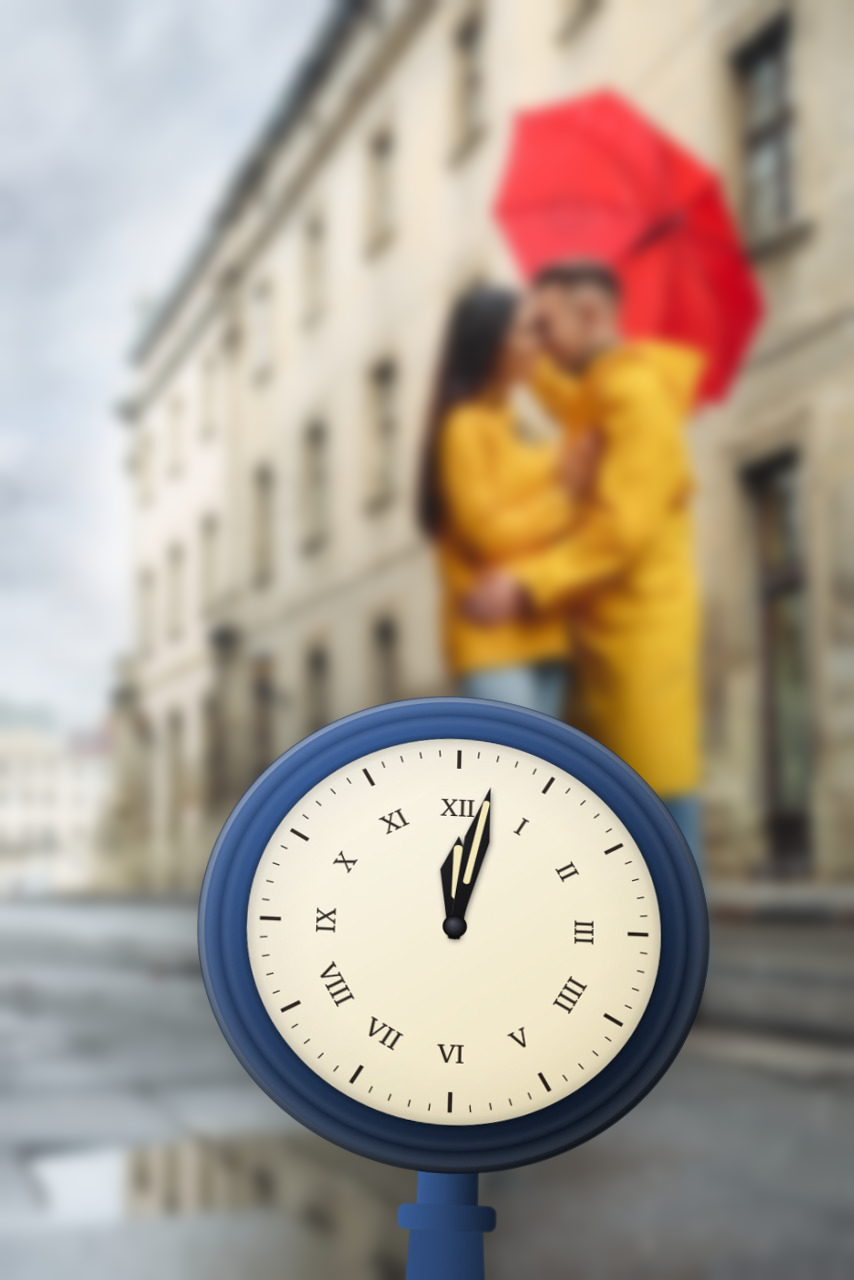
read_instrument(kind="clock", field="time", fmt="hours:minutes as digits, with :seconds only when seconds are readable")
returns 12:02
